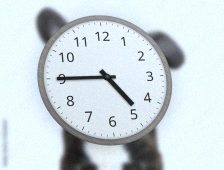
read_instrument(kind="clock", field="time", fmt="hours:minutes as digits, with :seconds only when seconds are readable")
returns 4:45
